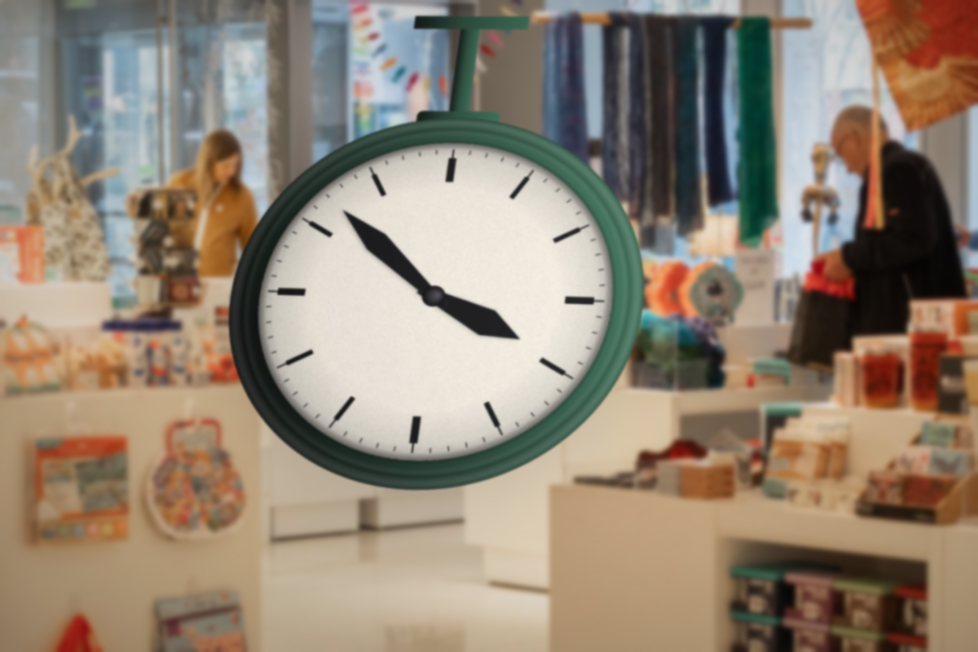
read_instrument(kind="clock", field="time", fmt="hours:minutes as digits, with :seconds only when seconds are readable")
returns 3:52
